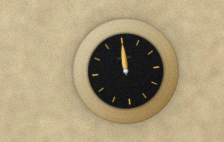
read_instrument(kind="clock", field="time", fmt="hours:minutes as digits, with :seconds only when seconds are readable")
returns 12:00
